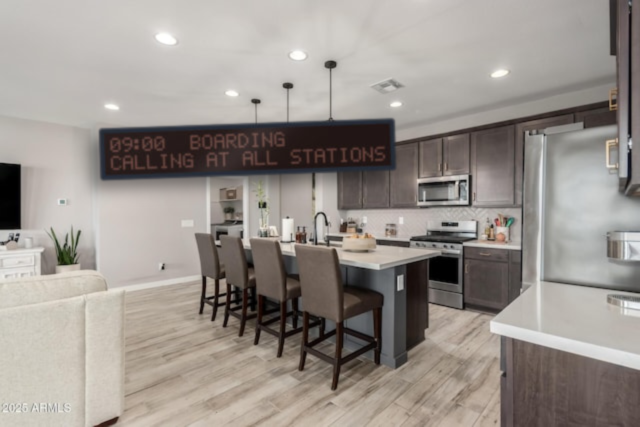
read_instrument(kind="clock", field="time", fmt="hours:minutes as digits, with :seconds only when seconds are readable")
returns 9:00
